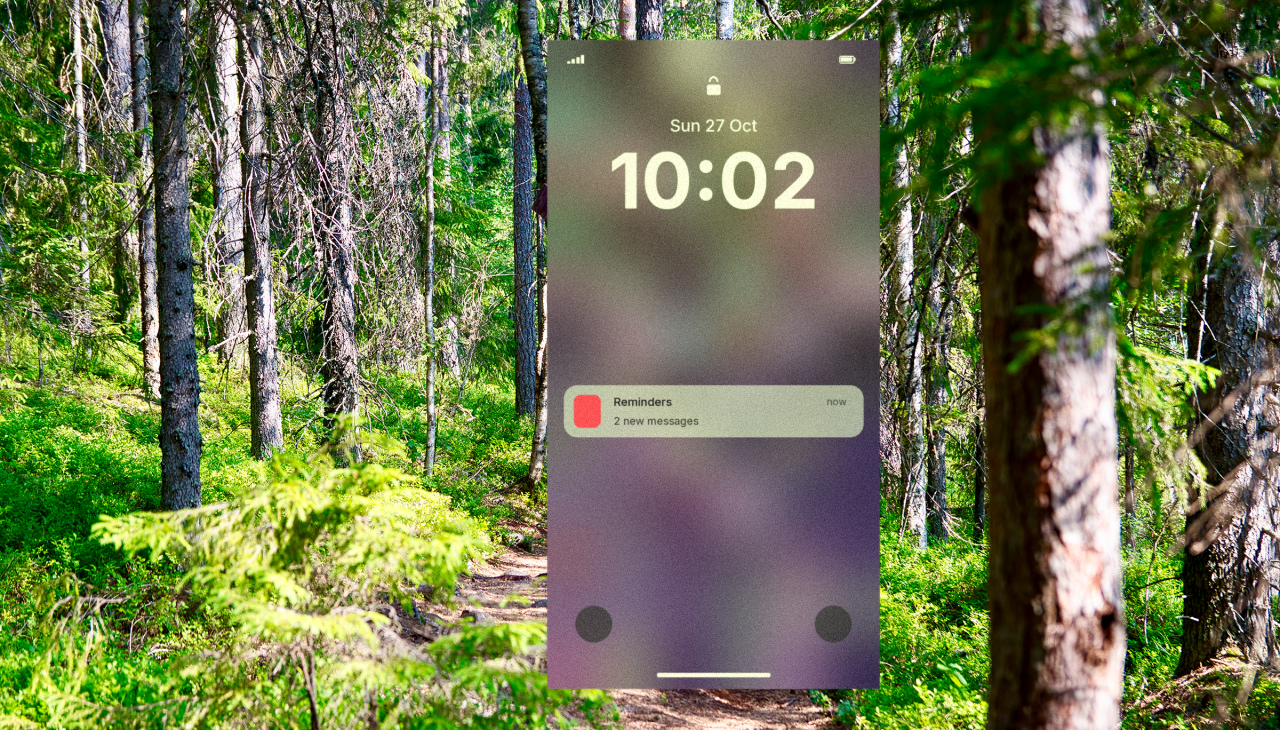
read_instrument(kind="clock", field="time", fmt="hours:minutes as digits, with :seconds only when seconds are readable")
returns 10:02
